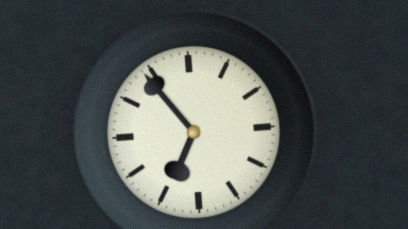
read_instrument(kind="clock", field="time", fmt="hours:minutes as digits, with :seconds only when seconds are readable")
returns 6:54
